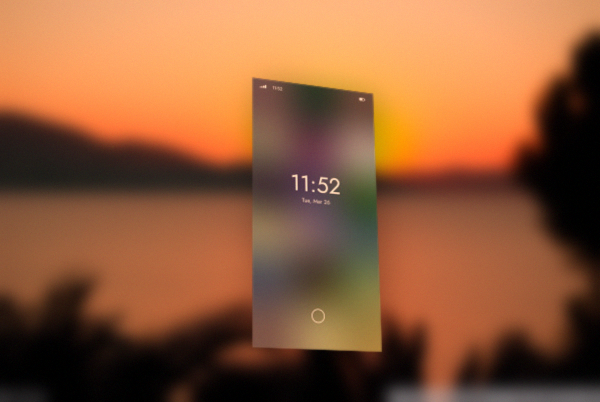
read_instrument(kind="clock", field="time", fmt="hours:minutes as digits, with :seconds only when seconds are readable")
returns 11:52
